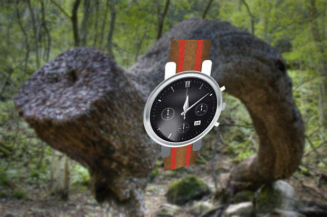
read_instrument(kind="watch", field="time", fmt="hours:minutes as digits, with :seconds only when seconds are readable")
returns 12:09
